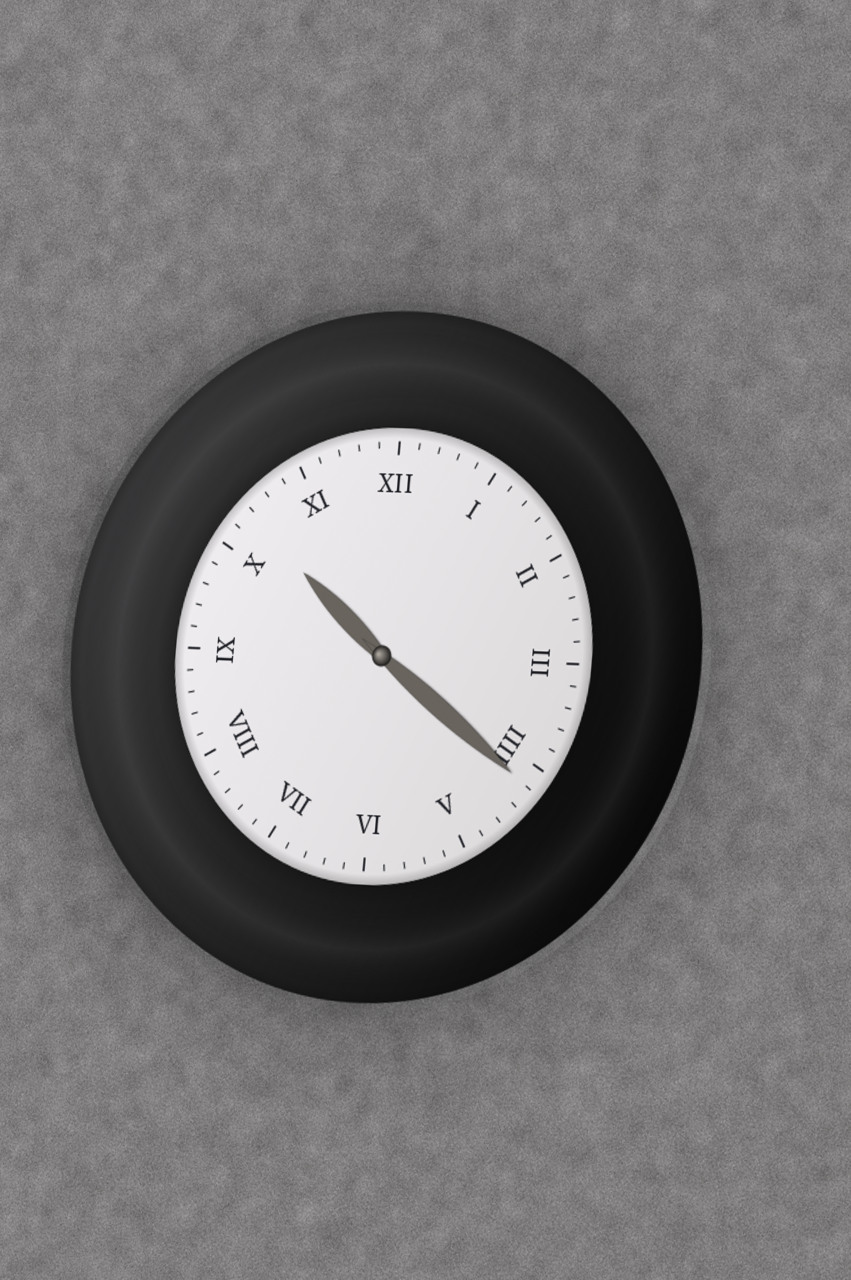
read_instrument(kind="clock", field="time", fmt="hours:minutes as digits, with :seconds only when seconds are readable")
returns 10:21
